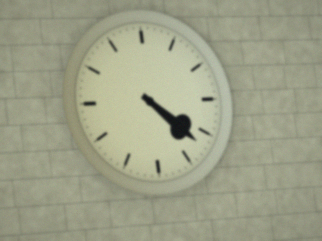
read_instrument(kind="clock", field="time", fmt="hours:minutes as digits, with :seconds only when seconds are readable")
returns 4:22
